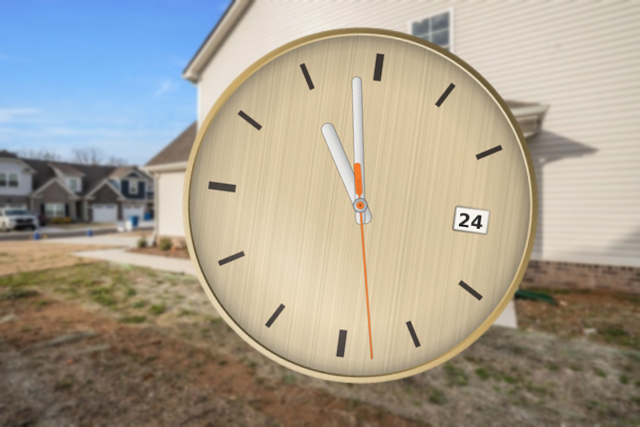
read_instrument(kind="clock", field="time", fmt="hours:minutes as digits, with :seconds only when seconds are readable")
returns 10:58:28
